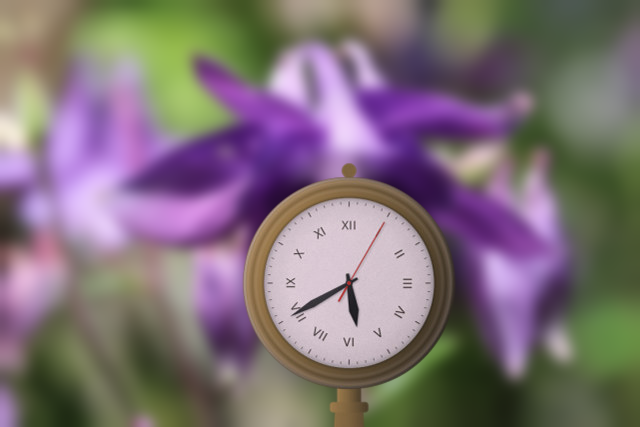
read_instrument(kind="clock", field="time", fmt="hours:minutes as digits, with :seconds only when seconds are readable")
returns 5:40:05
